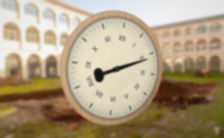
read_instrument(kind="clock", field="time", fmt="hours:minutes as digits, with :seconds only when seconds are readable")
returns 8:11
